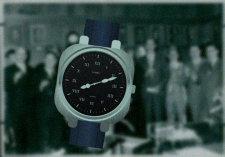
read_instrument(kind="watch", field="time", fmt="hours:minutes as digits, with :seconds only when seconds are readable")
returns 8:11
